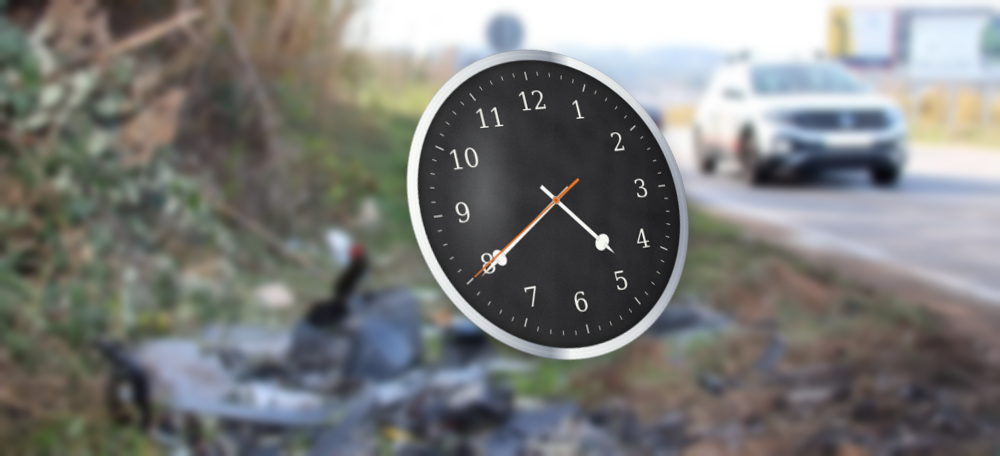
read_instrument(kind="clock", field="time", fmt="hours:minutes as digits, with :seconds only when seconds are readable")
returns 4:39:40
